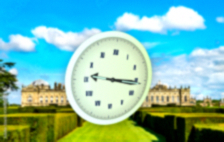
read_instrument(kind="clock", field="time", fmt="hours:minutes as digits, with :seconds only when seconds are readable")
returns 9:16
